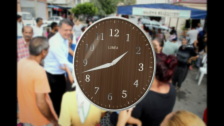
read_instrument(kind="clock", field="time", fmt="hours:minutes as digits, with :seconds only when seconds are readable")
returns 1:42
